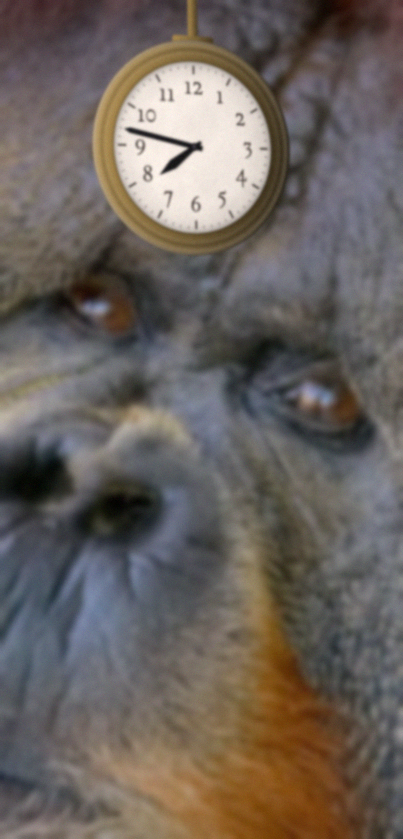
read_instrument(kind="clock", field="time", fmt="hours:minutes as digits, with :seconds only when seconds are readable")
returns 7:47
